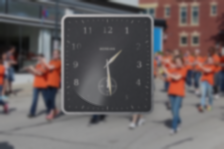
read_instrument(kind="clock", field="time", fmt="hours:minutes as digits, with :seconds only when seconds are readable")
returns 1:29
